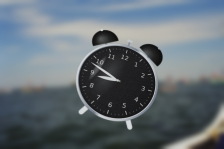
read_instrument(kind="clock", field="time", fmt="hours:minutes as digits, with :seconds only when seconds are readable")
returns 8:48
